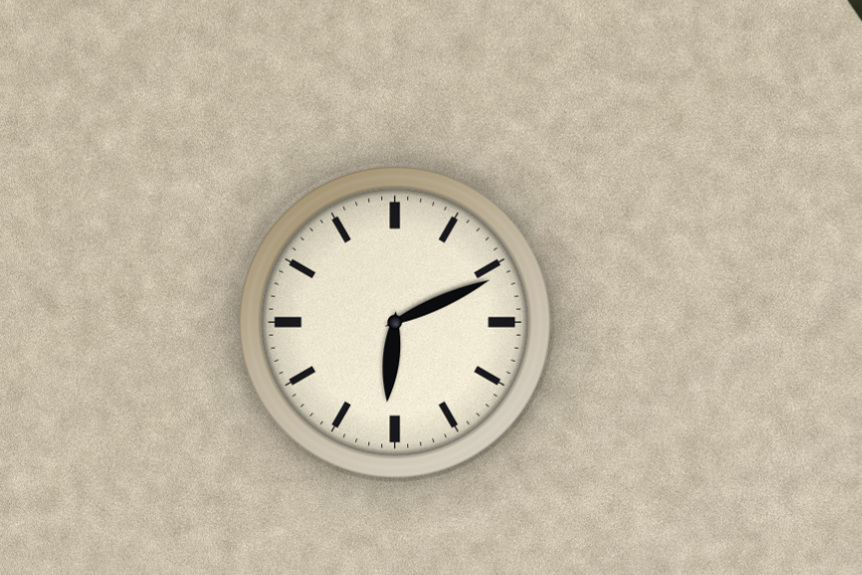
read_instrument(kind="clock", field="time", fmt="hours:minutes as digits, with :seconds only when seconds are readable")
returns 6:11
